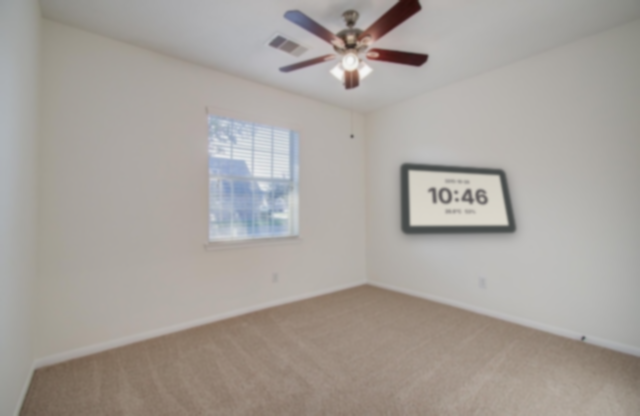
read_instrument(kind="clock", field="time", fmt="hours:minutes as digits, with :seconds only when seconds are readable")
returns 10:46
